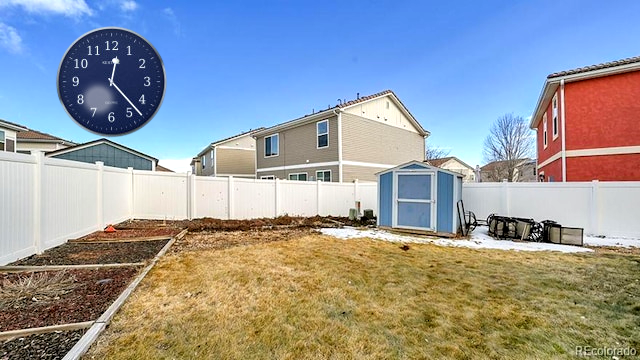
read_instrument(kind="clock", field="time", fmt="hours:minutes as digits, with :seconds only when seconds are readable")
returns 12:23
